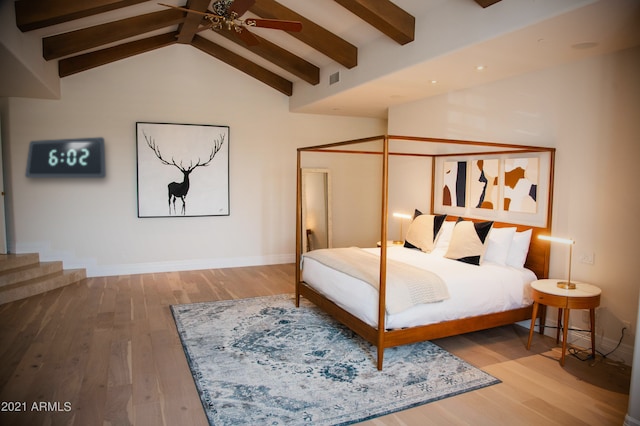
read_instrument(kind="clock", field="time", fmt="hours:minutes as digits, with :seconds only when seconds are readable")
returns 6:02
